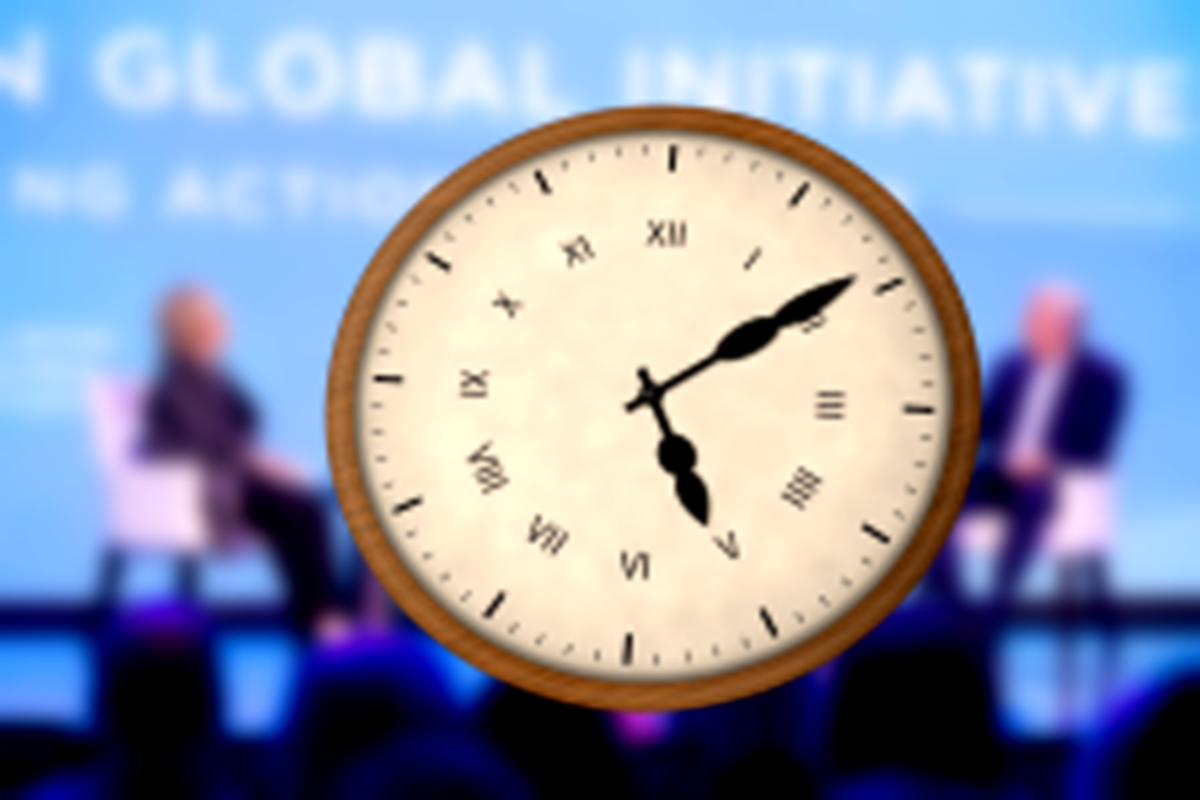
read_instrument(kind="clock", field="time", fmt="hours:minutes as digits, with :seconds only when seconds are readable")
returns 5:09
